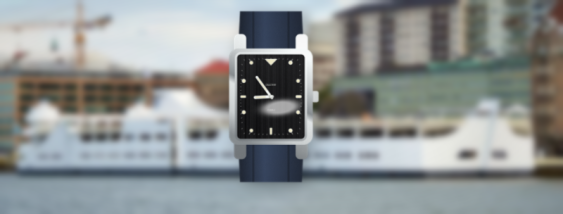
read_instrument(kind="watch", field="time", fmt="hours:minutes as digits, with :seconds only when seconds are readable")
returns 8:54
